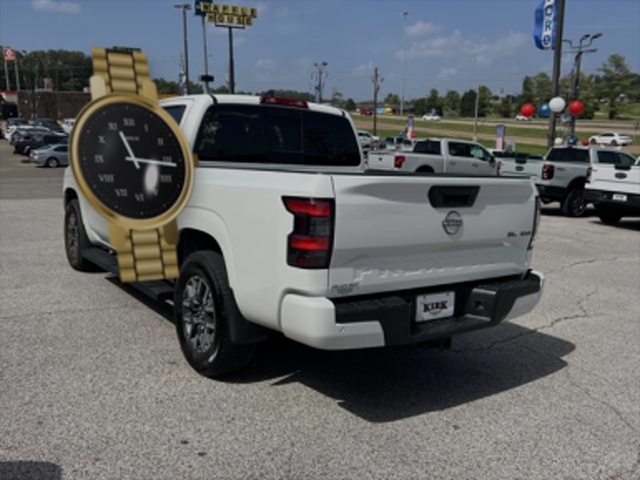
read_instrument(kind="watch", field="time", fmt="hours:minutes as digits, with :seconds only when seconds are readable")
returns 11:16
